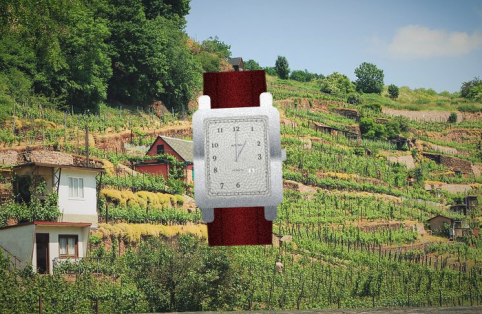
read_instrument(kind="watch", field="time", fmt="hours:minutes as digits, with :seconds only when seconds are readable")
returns 1:00
